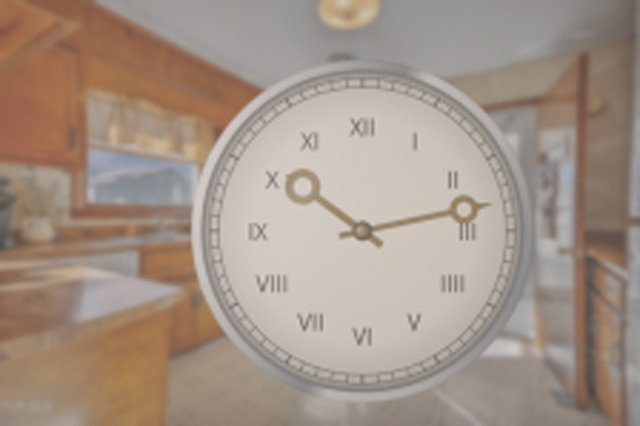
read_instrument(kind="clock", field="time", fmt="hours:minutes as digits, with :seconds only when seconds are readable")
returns 10:13
